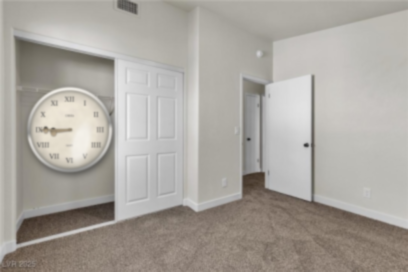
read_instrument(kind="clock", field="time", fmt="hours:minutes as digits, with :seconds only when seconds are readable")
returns 8:45
